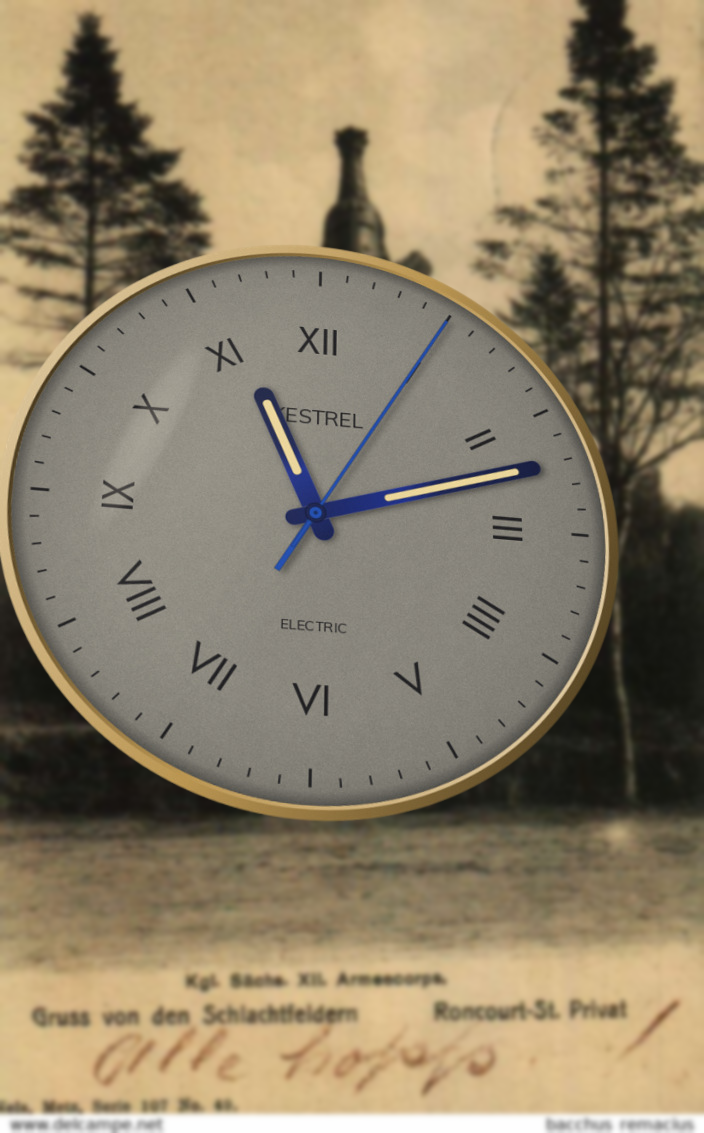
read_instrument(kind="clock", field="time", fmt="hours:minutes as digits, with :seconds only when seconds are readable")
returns 11:12:05
